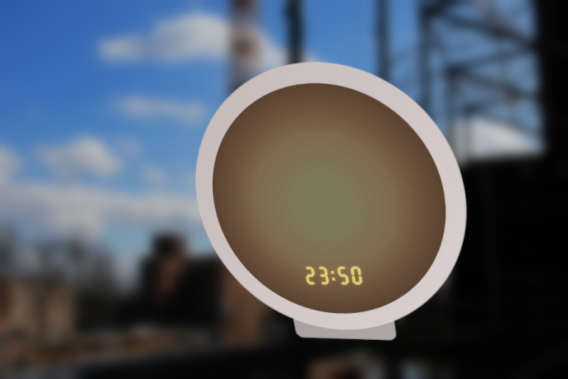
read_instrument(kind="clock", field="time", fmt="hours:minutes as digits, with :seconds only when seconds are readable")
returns 23:50
